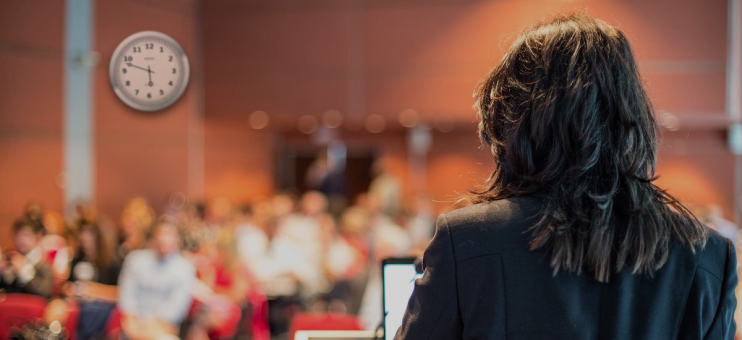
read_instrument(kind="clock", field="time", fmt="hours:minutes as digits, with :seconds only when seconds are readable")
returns 5:48
